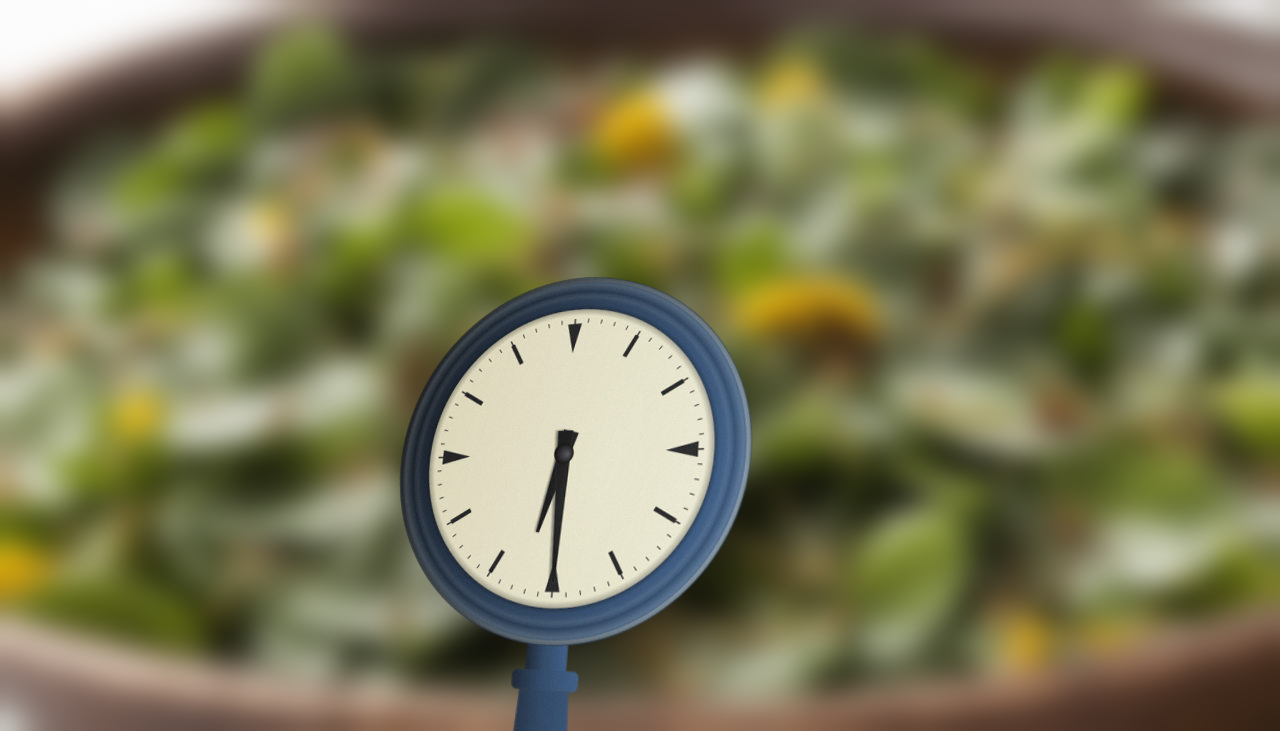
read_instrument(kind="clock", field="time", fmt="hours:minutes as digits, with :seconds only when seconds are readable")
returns 6:30
